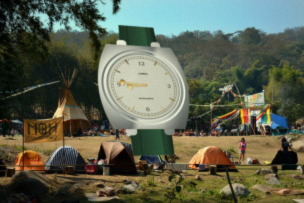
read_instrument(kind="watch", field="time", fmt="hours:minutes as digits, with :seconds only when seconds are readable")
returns 8:46
